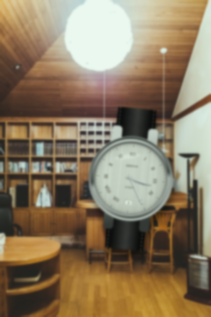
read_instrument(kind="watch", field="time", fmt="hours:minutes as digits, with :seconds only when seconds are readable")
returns 3:25
